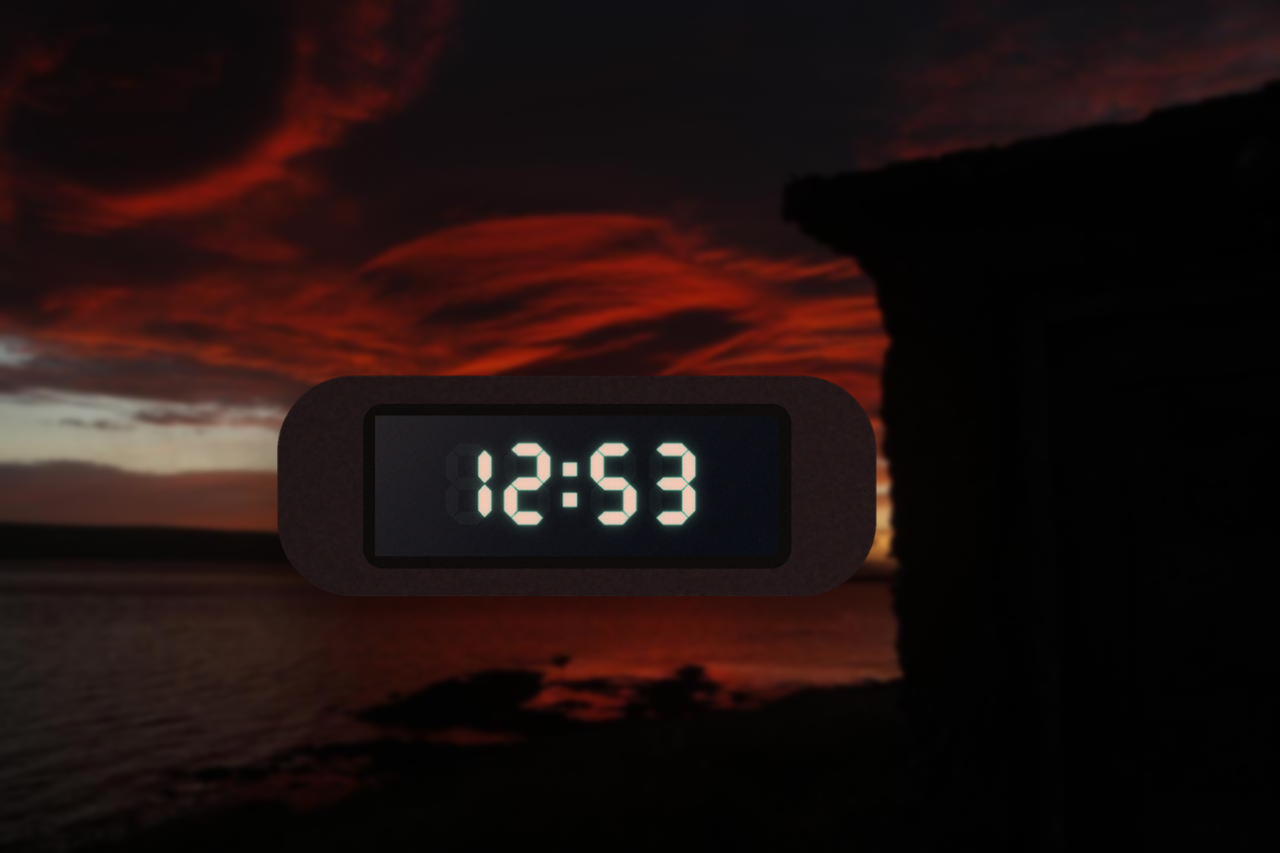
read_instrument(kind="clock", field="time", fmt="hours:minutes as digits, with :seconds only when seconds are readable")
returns 12:53
